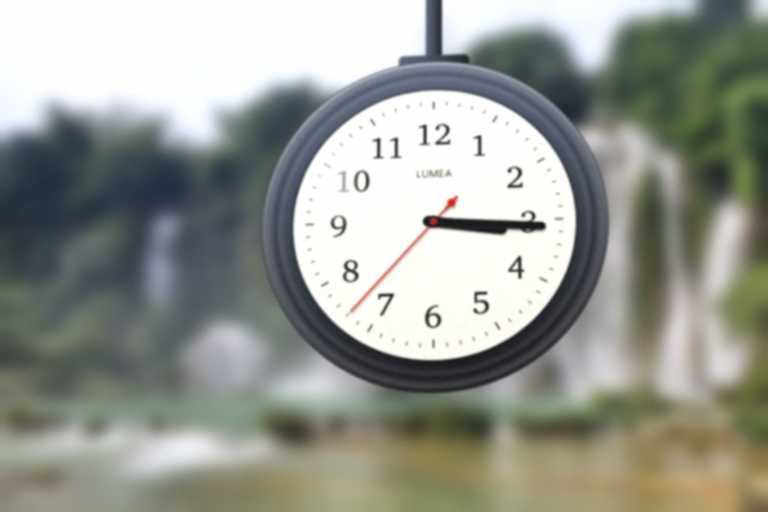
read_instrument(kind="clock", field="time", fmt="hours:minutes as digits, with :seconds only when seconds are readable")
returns 3:15:37
